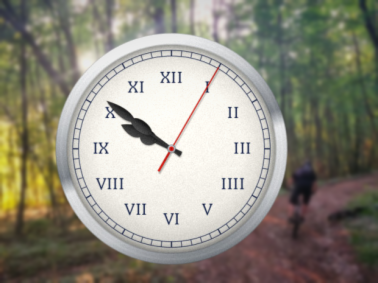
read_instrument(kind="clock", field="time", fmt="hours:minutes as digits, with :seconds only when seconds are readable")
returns 9:51:05
